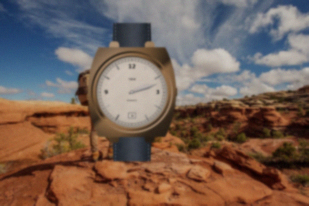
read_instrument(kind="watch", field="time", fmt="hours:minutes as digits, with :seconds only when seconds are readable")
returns 2:12
